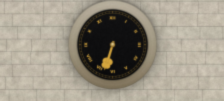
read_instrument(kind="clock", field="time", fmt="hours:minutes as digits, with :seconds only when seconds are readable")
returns 6:33
